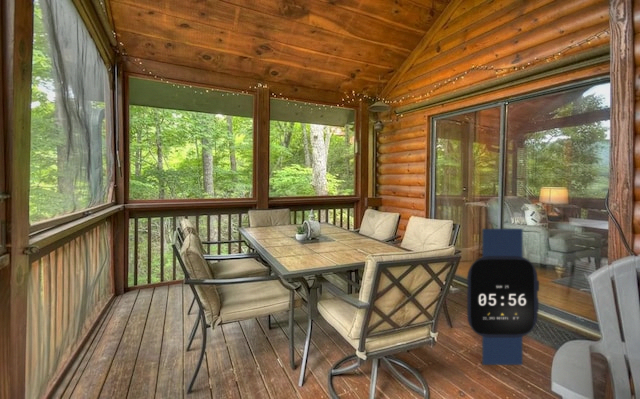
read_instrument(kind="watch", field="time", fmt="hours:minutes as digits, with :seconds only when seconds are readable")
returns 5:56
